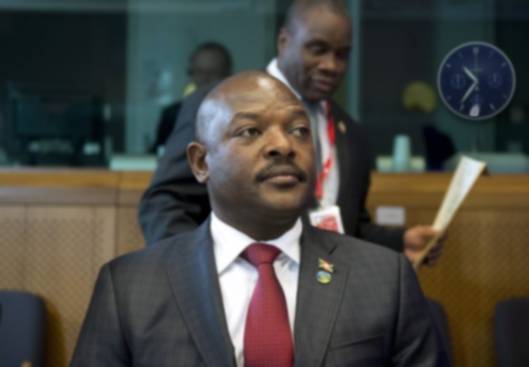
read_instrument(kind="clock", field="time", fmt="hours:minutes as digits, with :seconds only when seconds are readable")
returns 10:36
